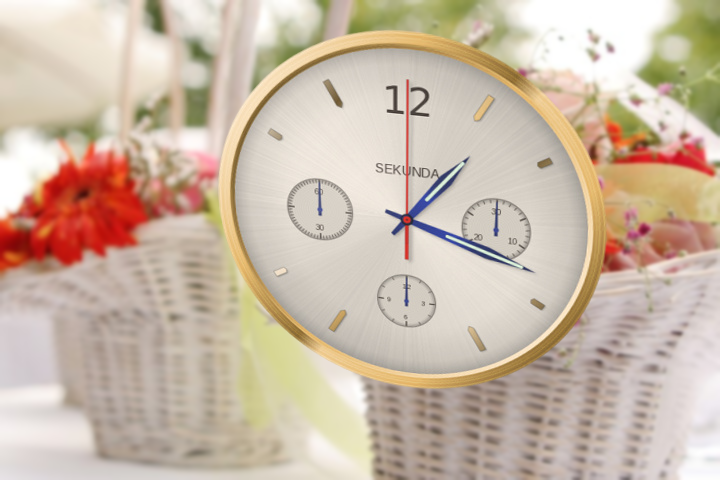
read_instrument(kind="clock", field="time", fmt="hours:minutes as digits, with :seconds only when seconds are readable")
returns 1:18
